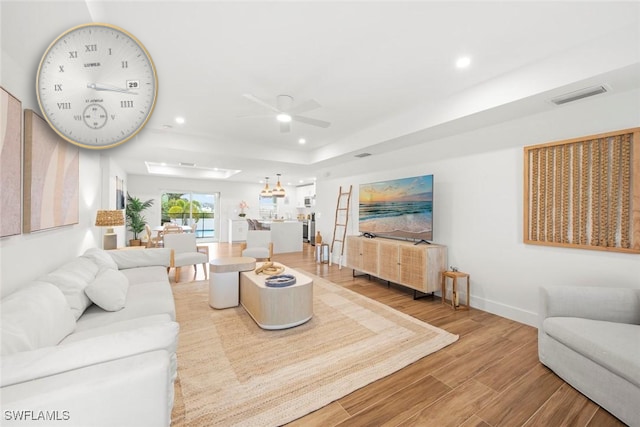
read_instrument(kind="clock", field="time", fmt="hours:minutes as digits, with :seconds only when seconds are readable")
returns 3:17
